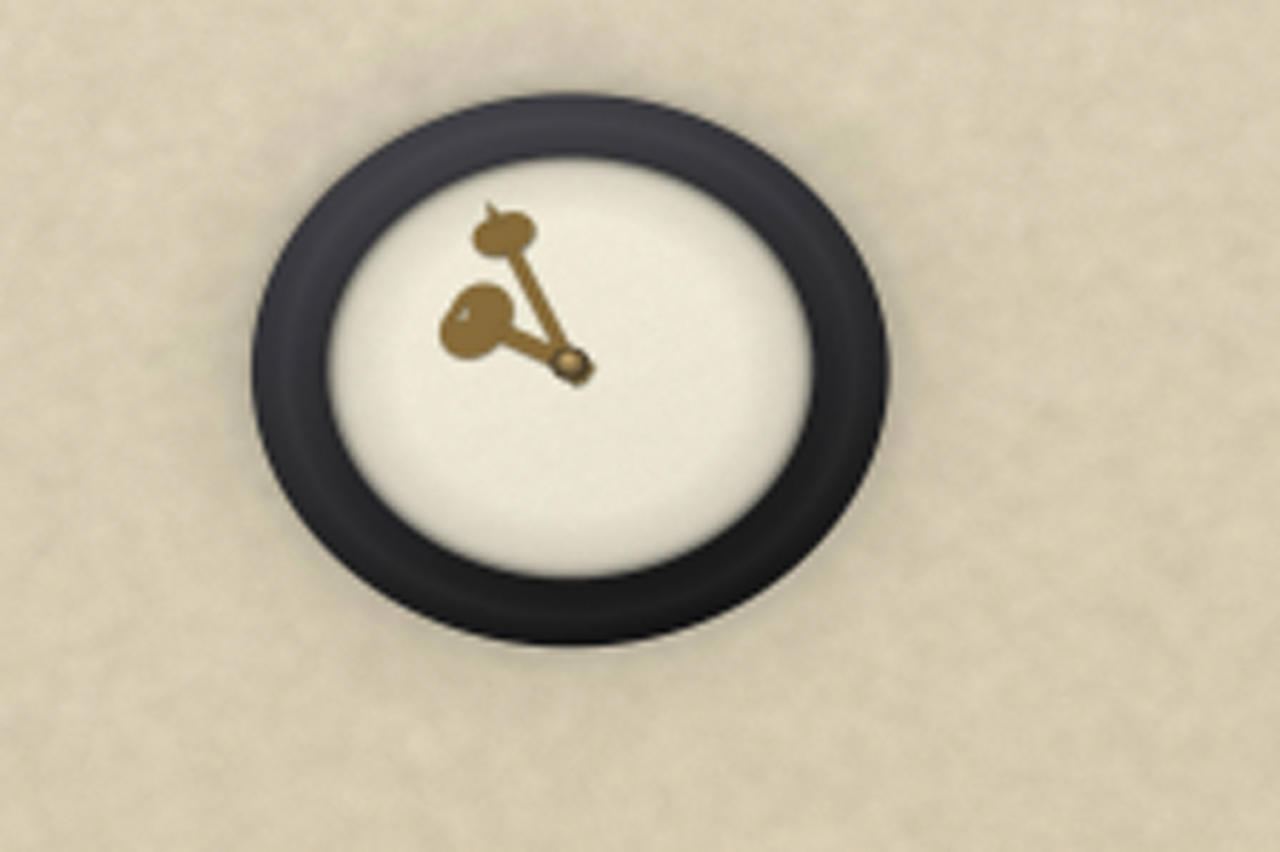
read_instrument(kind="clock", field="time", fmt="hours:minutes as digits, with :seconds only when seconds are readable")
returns 9:56
